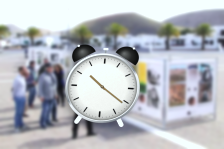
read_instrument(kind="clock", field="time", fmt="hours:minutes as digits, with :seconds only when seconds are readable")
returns 10:21
